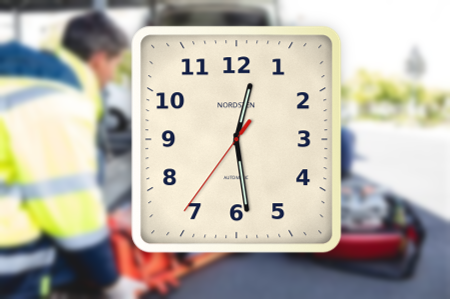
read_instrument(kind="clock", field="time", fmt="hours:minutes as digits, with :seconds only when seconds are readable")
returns 12:28:36
